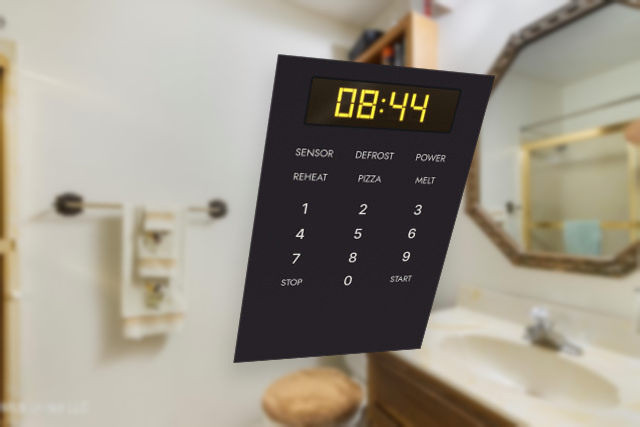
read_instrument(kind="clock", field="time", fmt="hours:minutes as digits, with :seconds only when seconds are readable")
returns 8:44
